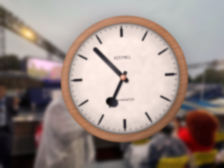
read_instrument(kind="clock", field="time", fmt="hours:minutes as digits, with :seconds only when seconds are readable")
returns 6:53
